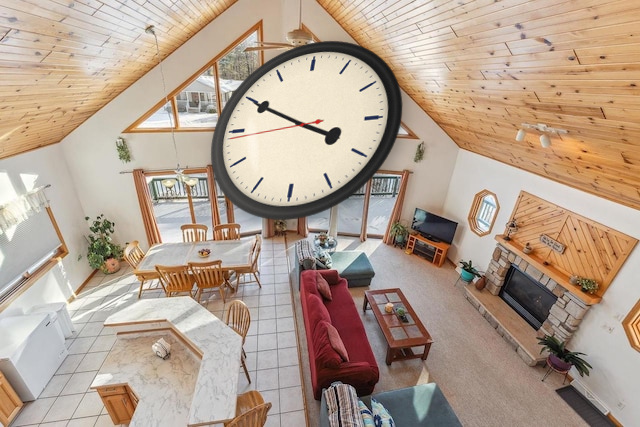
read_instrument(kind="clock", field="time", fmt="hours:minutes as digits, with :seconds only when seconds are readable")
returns 3:49:44
